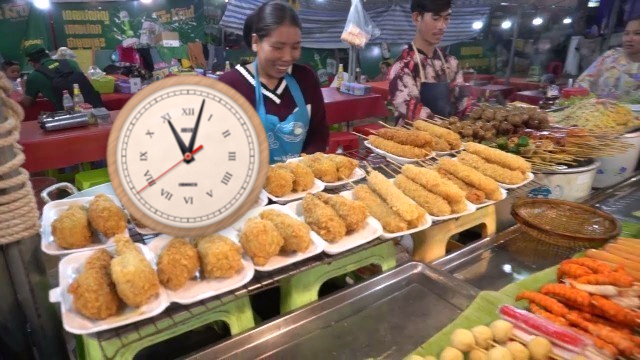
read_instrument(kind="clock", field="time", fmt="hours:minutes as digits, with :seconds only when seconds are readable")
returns 11:02:39
